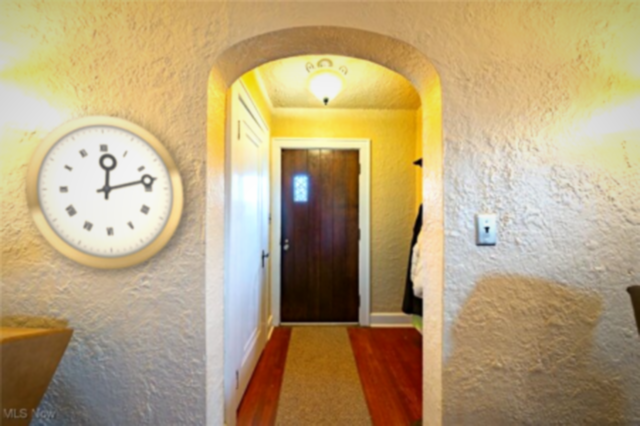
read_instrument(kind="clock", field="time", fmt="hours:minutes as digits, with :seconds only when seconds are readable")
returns 12:13
